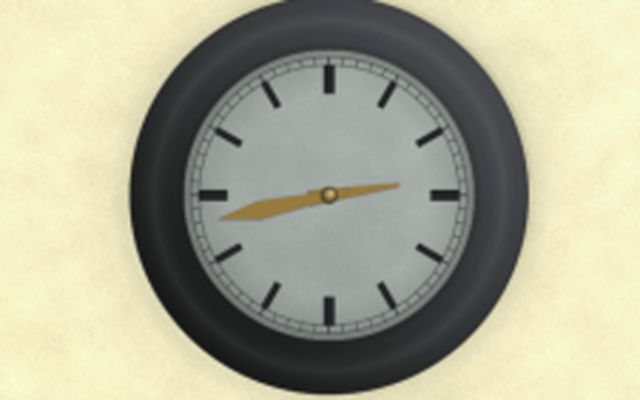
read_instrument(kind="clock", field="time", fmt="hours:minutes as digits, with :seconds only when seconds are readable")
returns 2:43
